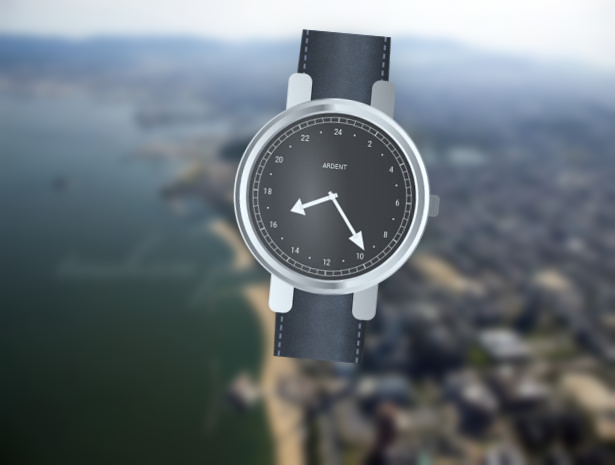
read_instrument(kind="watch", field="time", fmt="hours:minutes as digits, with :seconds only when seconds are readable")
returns 16:24
